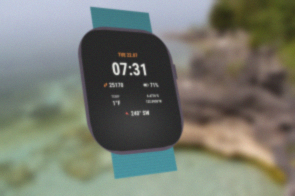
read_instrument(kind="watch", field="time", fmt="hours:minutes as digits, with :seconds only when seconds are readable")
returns 7:31
